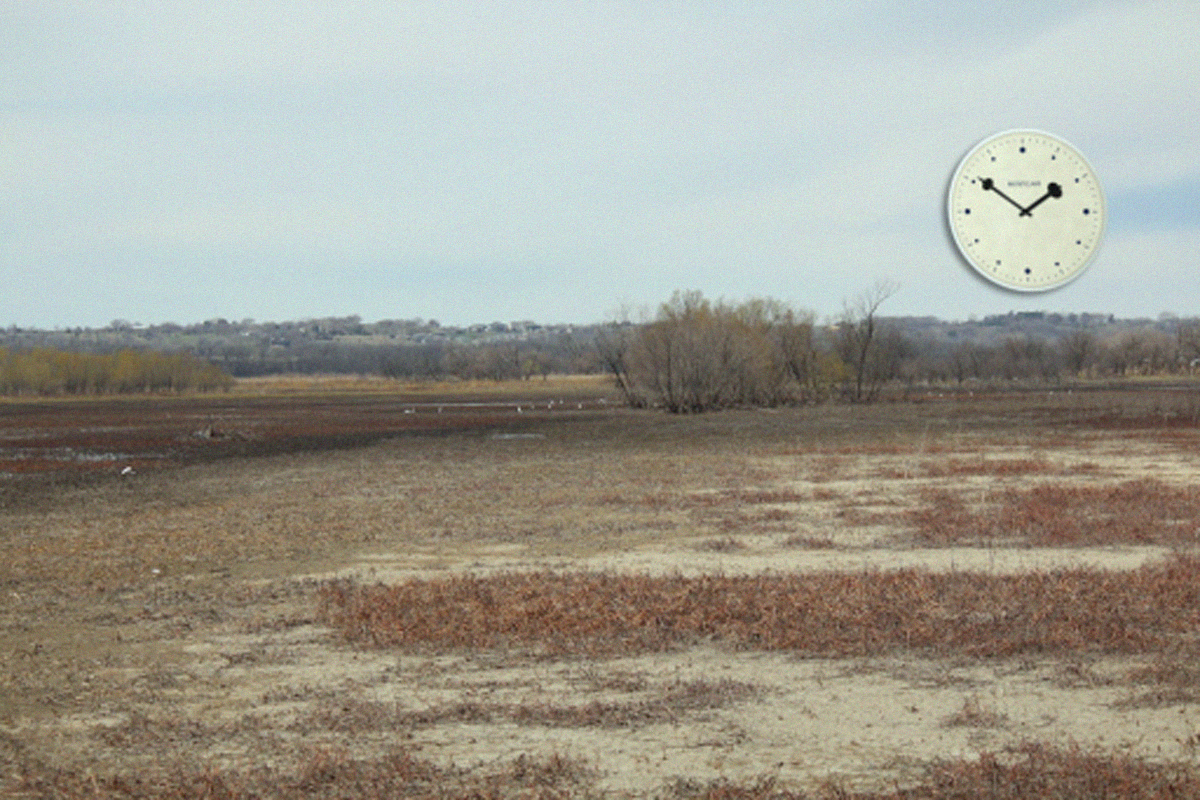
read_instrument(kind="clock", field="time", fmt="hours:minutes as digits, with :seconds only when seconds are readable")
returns 1:51
